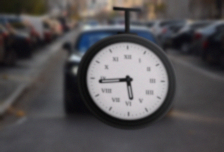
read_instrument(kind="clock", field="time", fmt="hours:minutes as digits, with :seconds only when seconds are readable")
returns 5:44
